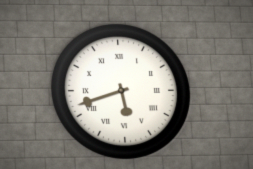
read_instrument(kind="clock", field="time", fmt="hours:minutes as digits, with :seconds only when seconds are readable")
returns 5:42
